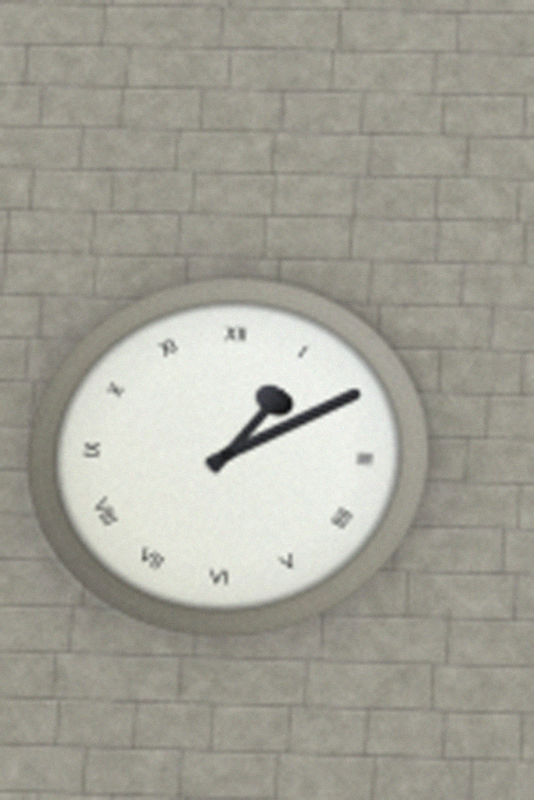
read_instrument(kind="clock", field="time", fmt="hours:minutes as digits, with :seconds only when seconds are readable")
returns 1:10
